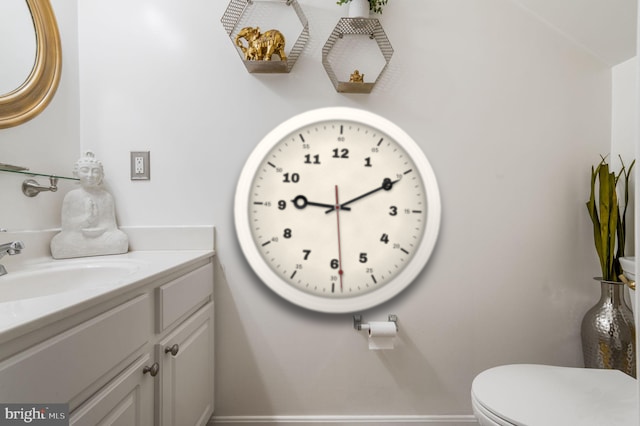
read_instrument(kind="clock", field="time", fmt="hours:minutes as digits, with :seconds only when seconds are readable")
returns 9:10:29
